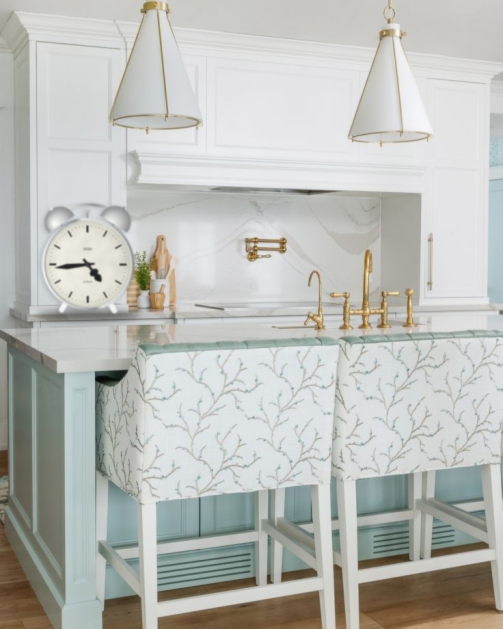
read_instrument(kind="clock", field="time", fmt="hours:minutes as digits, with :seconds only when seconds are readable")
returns 4:44
